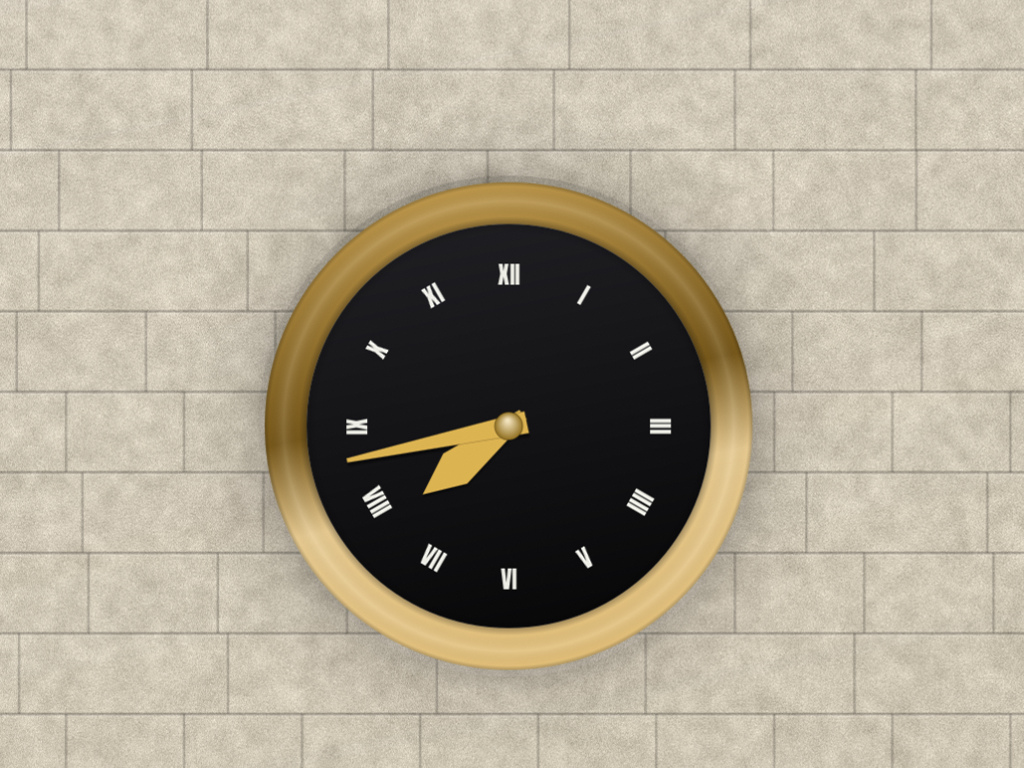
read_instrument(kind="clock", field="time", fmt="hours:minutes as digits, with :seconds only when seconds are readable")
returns 7:43
